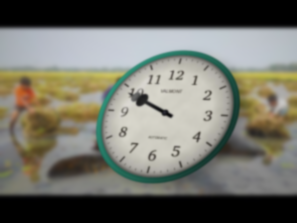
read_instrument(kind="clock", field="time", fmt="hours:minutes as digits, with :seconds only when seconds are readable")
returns 9:49
